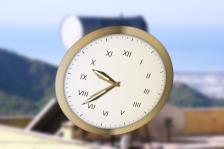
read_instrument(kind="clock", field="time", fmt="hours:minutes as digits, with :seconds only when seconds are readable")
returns 9:37
